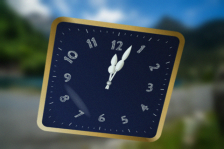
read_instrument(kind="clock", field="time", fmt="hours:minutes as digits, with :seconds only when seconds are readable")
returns 12:03
